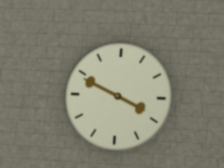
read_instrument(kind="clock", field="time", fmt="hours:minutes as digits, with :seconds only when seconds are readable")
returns 3:49
